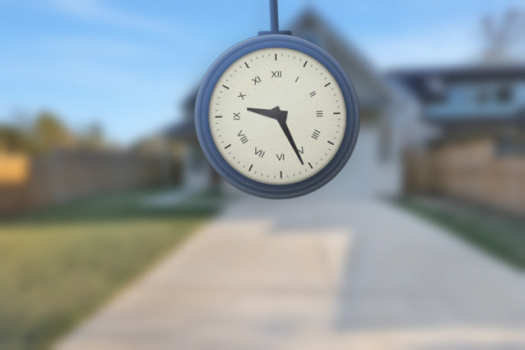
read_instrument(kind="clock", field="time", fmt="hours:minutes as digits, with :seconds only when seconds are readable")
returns 9:26
